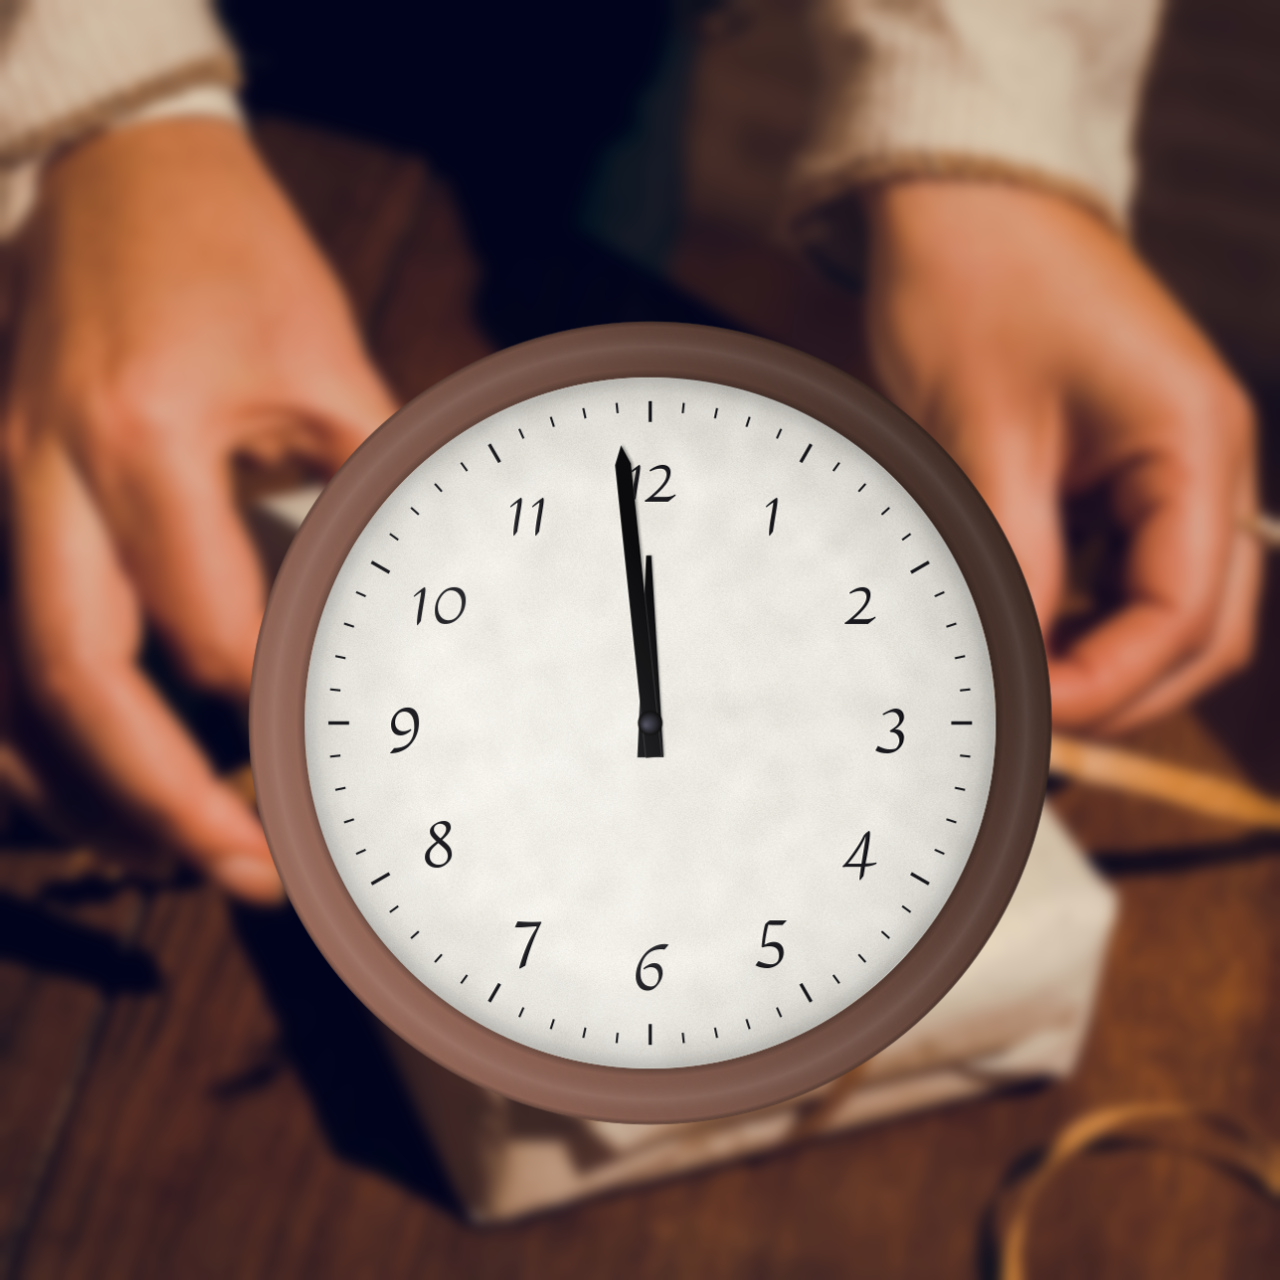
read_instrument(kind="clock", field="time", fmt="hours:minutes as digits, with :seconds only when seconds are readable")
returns 11:59
